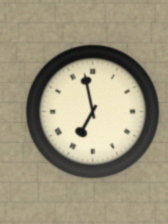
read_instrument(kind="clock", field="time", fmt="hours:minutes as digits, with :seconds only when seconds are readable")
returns 6:58
